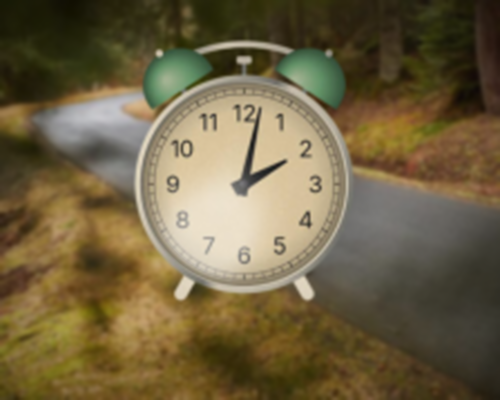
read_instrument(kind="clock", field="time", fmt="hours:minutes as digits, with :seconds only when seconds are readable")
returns 2:02
